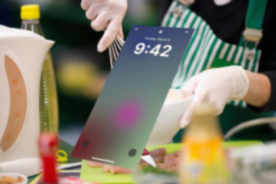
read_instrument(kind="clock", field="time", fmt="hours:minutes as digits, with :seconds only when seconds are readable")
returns 9:42
